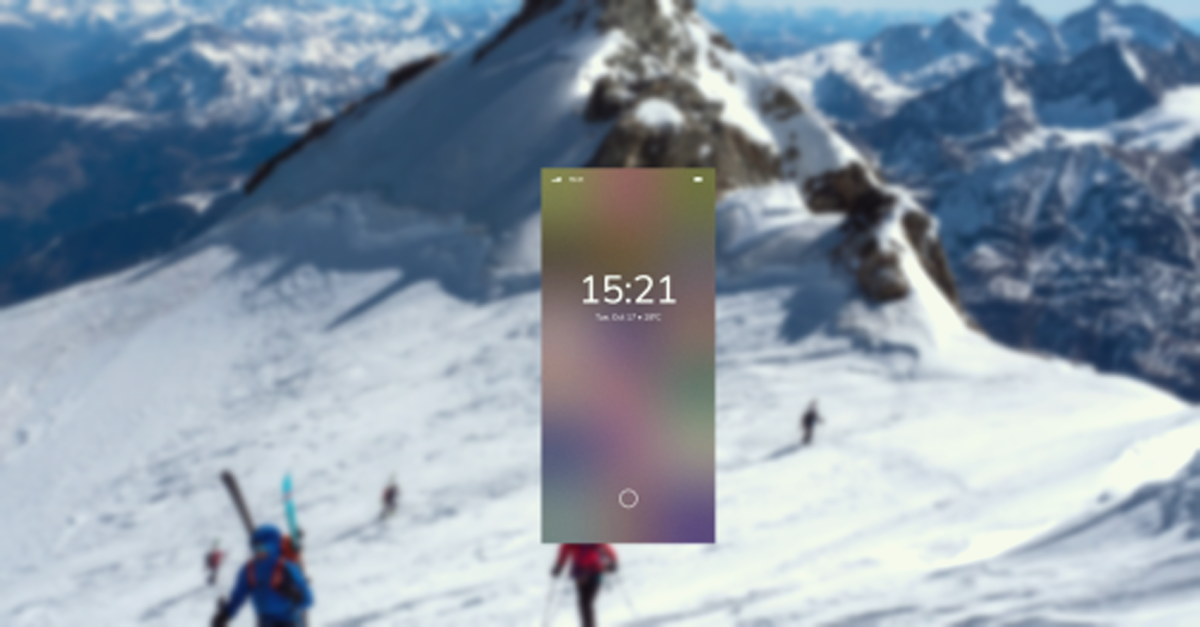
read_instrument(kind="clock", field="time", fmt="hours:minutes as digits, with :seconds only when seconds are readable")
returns 15:21
